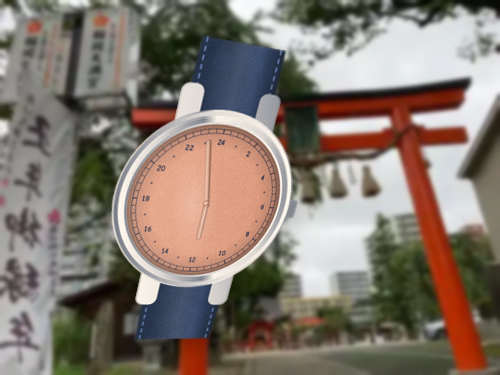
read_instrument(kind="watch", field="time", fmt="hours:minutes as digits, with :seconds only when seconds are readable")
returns 11:58
